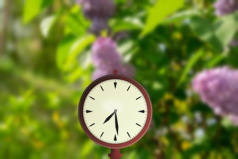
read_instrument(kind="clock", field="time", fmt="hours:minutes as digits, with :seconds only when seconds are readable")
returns 7:29
